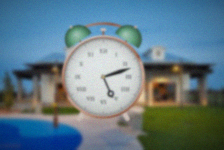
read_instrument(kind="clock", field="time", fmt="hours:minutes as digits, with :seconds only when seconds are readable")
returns 5:12
